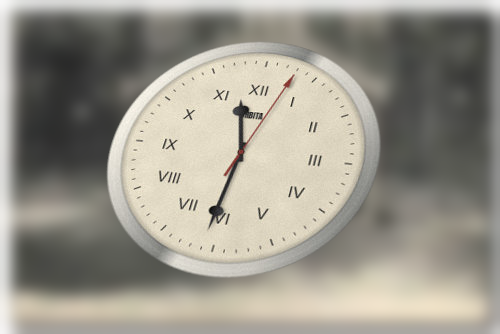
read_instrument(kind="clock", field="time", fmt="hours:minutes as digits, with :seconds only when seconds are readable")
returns 11:31:03
